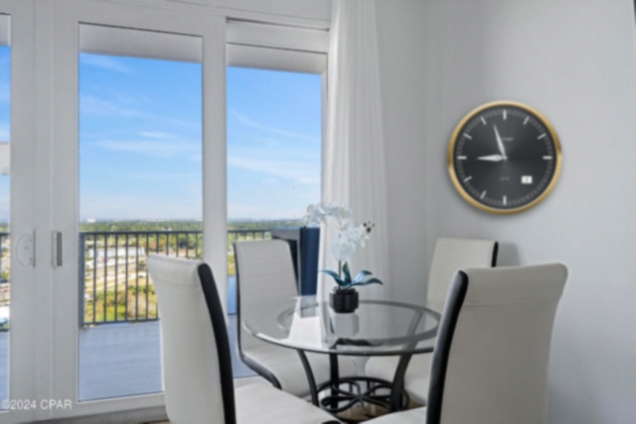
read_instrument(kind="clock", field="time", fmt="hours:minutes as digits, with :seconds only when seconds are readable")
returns 8:57
